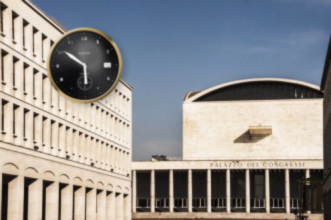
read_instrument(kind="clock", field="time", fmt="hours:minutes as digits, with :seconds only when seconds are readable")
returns 5:51
